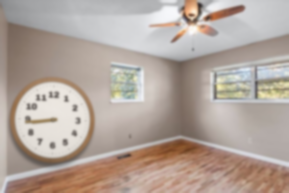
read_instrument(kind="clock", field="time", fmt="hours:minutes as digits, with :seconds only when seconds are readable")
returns 8:44
